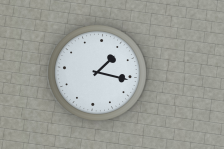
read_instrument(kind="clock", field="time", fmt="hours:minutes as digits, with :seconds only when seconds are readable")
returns 1:16
